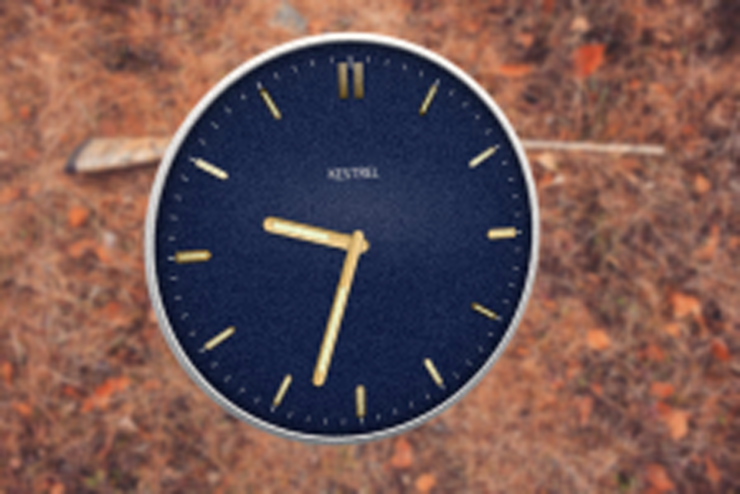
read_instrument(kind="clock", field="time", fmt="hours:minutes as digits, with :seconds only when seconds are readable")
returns 9:33
